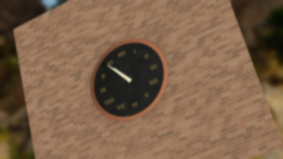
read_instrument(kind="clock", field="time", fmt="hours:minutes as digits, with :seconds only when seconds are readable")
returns 10:54
